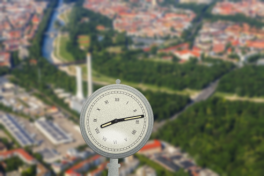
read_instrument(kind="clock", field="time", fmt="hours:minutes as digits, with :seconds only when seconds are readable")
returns 8:13
